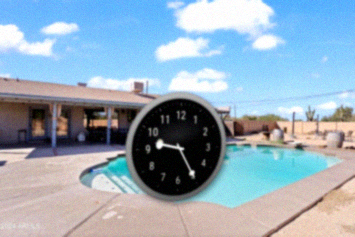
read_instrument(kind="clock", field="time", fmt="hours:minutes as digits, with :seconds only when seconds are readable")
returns 9:25
